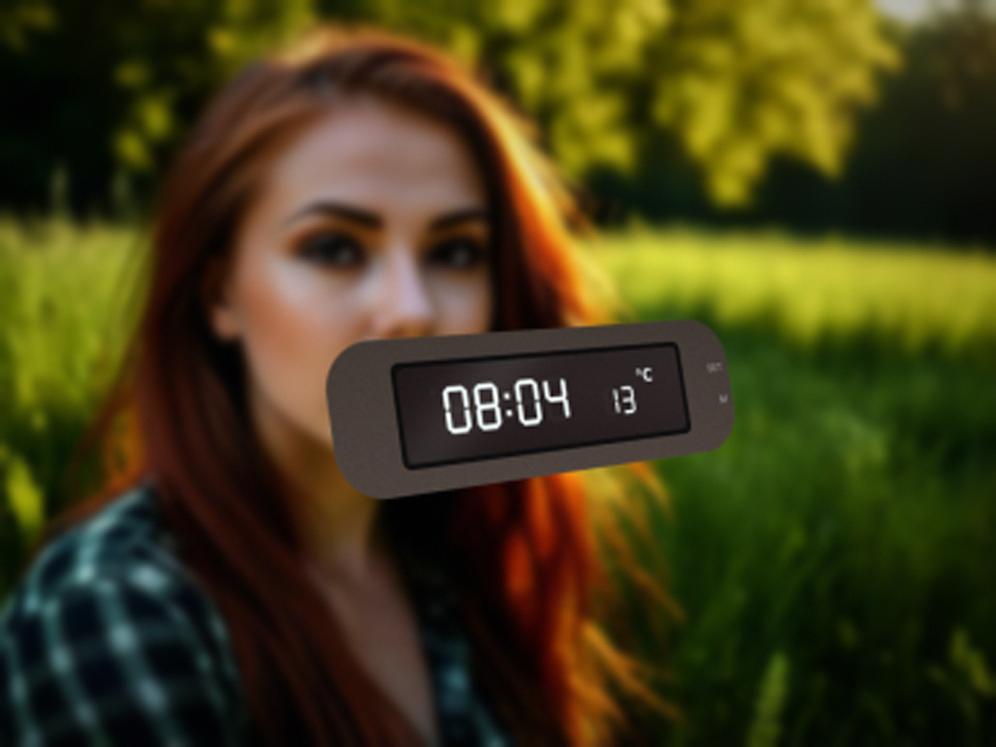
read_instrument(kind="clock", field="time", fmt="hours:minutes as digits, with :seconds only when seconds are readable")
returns 8:04
